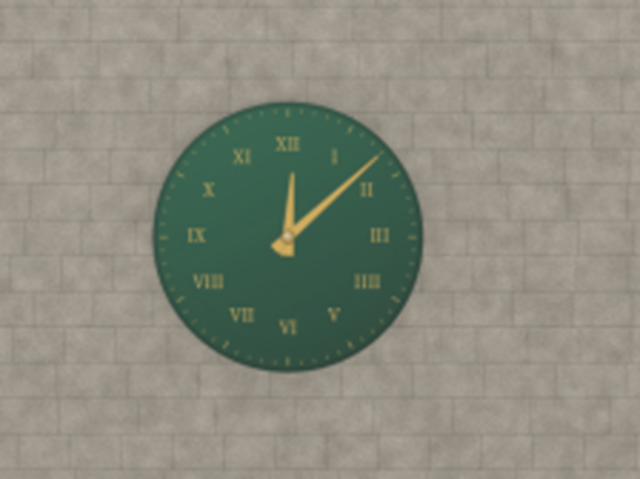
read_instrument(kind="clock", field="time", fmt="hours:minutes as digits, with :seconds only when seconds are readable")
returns 12:08
